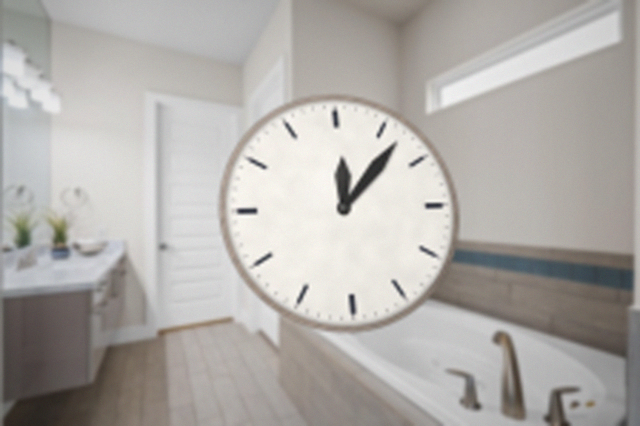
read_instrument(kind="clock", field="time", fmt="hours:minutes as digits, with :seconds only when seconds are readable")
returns 12:07
